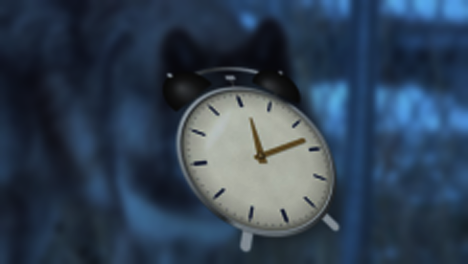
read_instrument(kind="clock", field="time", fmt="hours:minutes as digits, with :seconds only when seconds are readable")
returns 12:13
